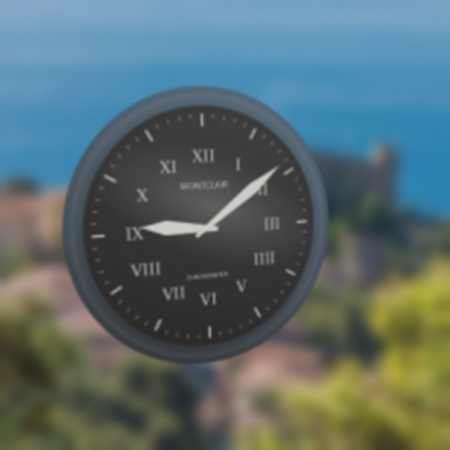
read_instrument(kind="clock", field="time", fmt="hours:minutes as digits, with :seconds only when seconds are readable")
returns 9:09
